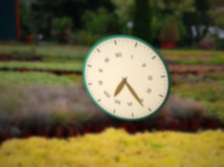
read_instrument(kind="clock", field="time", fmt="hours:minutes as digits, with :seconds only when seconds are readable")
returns 7:26
